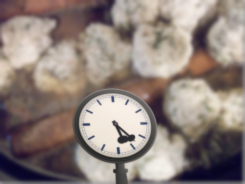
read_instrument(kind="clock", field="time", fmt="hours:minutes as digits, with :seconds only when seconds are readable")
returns 5:23
